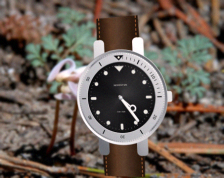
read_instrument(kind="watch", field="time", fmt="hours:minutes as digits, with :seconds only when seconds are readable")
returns 4:24
